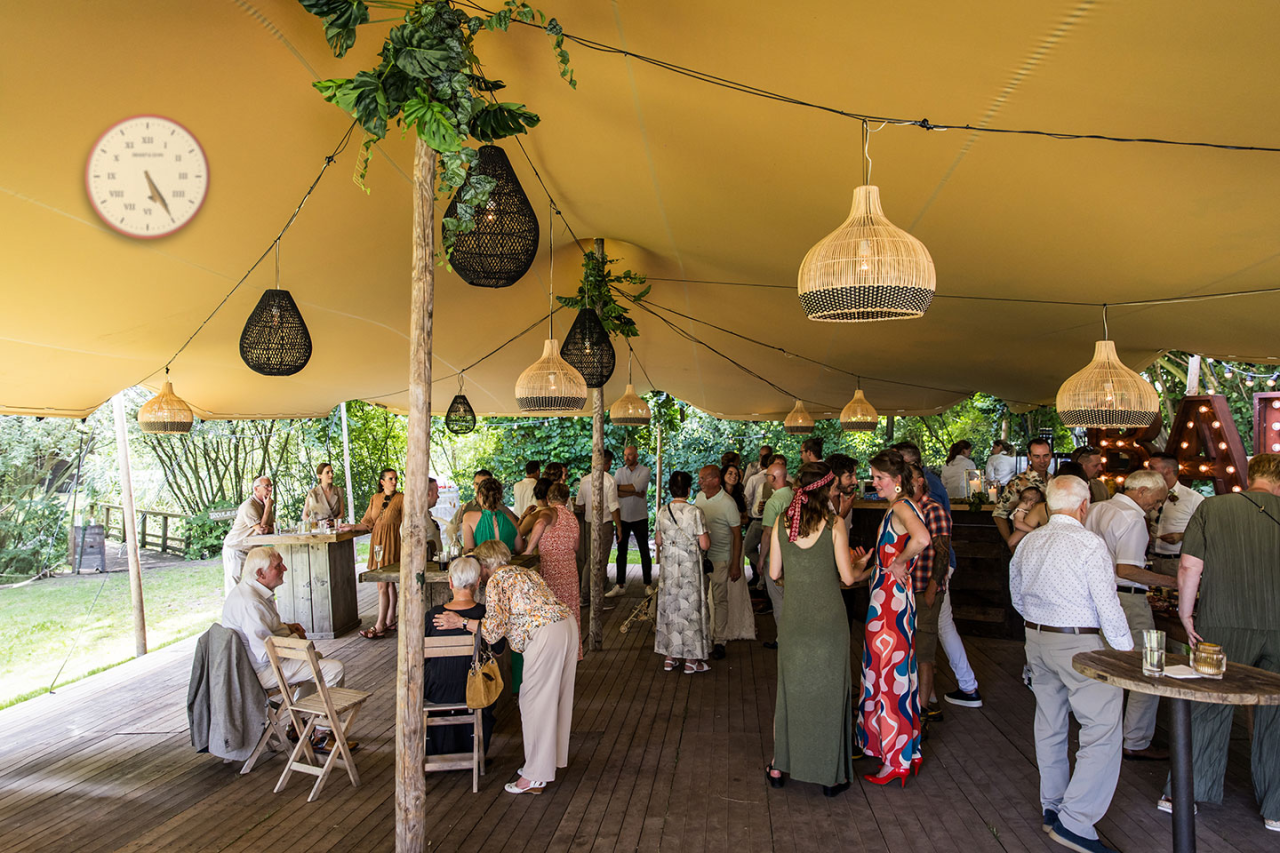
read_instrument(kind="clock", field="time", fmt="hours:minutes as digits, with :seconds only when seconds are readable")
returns 5:25
